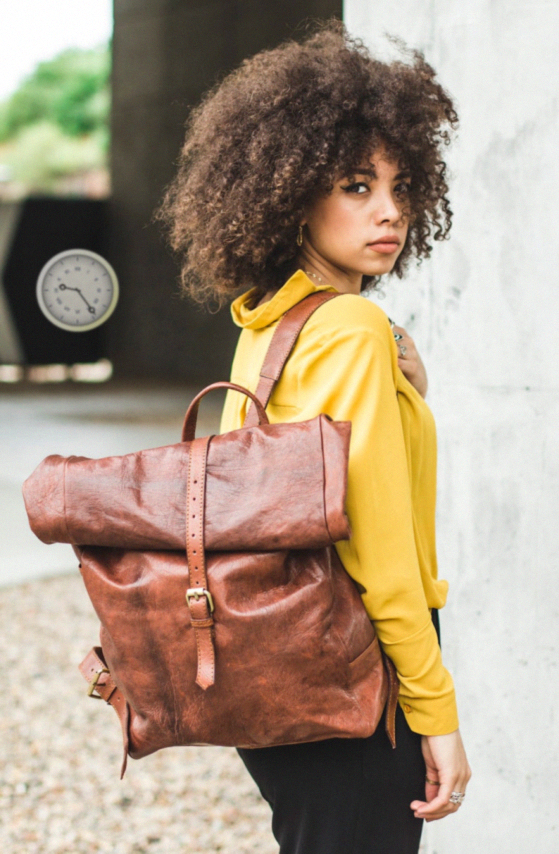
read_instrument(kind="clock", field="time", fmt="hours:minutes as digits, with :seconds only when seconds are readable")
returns 9:24
